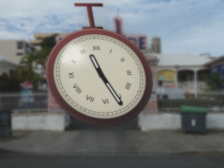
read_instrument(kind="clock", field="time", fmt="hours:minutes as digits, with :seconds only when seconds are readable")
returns 11:26
